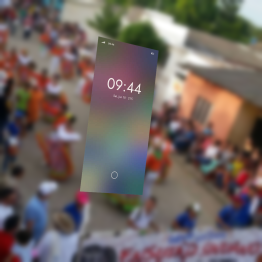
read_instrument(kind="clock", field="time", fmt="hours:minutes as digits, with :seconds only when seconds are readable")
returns 9:44
